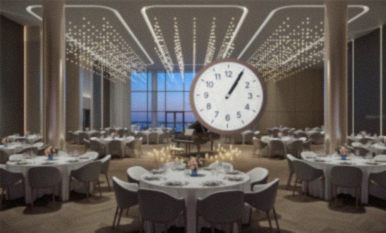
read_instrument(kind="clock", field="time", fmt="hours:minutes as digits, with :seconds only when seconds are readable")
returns 1:05
